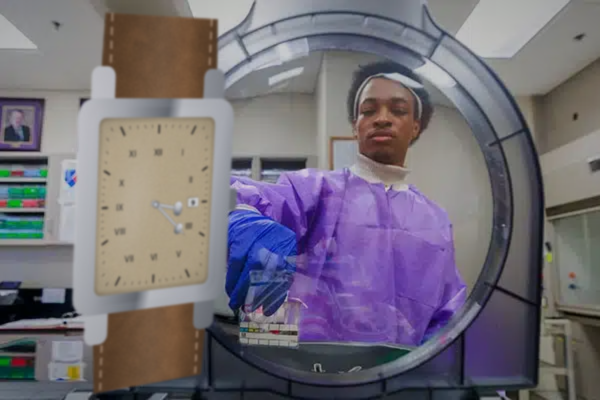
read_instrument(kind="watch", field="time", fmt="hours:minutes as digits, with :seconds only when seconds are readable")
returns 3:22
